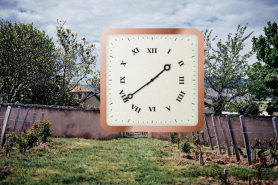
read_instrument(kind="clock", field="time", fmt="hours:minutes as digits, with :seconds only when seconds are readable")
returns 1:39
